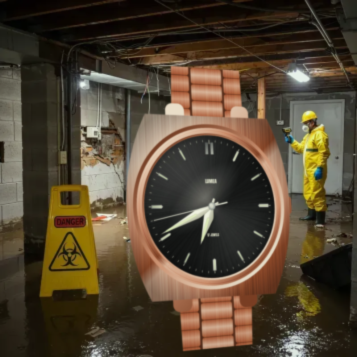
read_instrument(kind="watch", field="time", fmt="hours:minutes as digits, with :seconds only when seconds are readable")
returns 6:40:43
